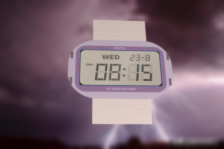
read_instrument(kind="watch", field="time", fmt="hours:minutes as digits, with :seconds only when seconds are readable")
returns 8:15
